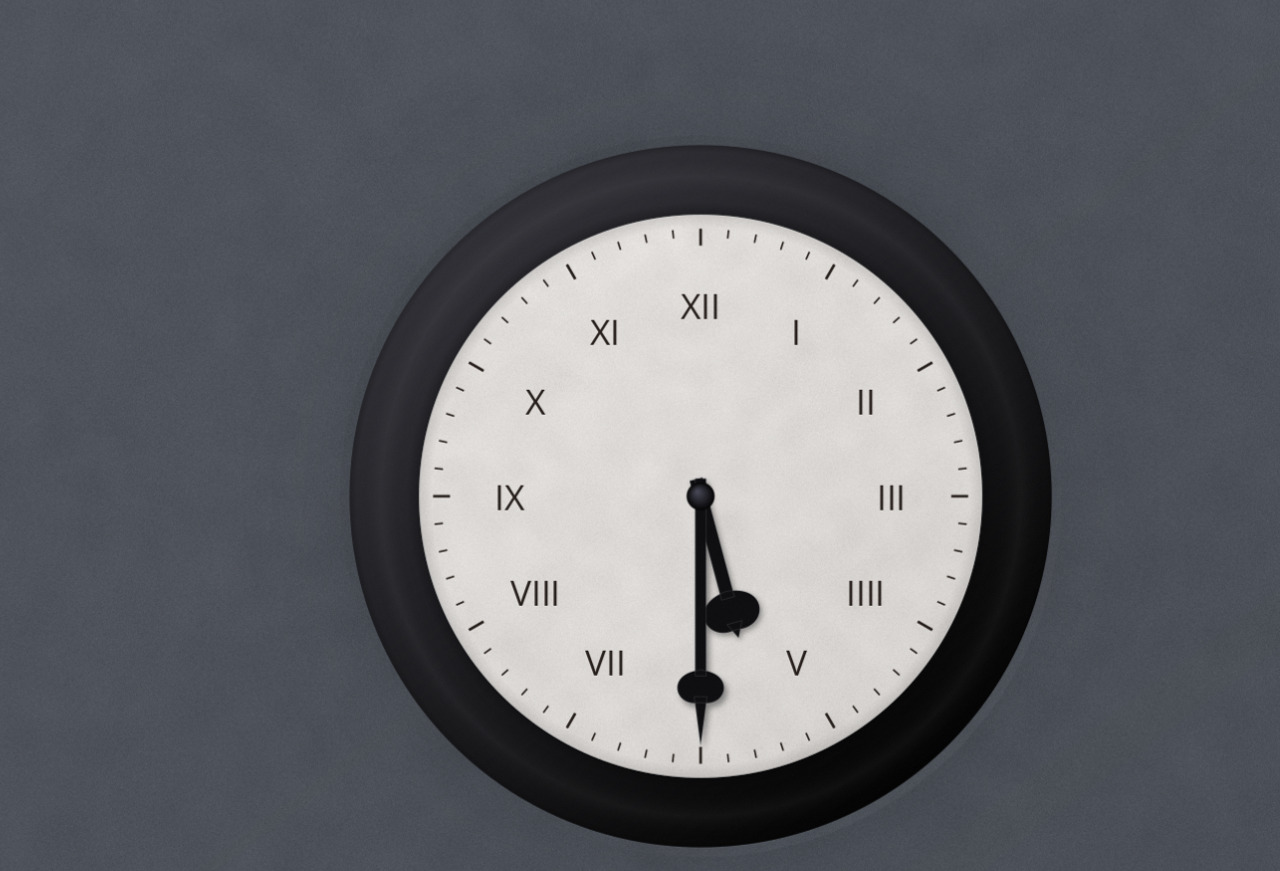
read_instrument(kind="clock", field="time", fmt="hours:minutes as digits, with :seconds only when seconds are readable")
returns 5:30
